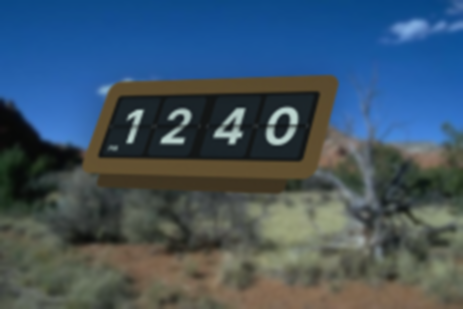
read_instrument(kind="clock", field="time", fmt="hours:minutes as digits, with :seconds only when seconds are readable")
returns 12:40
